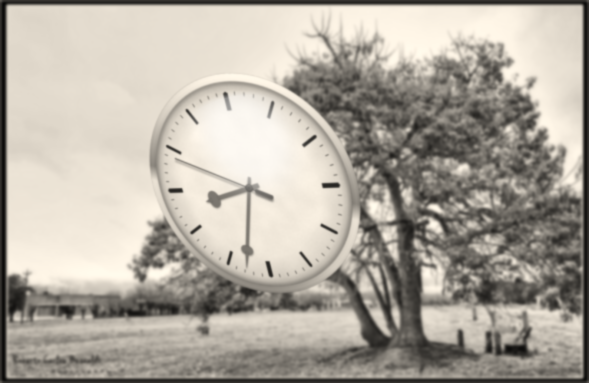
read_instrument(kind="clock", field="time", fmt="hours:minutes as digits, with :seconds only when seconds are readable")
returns 8:32:49
